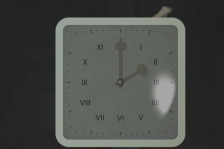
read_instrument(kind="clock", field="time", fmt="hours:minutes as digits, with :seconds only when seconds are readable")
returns 2:00
